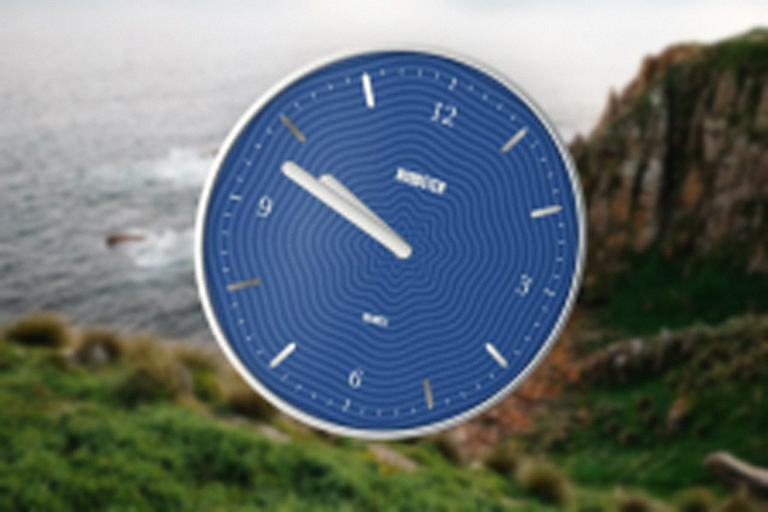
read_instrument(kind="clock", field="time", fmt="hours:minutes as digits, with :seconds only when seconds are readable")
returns 9:48
